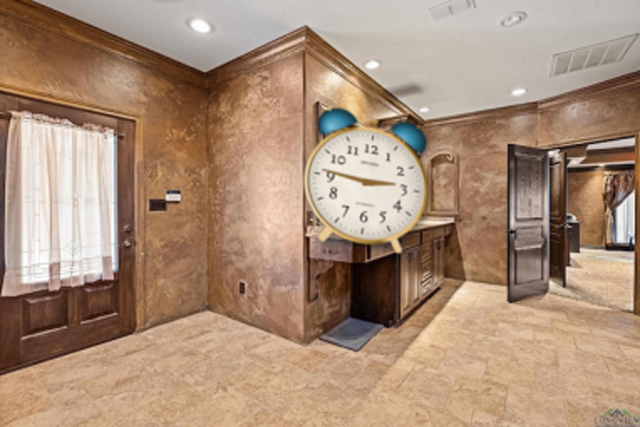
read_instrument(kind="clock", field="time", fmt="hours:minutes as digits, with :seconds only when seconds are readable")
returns 2:46
